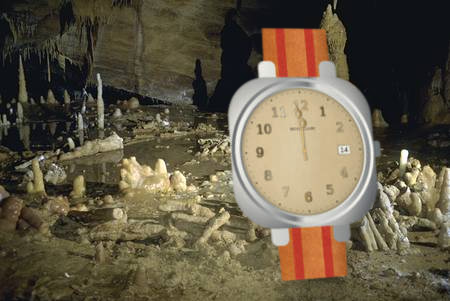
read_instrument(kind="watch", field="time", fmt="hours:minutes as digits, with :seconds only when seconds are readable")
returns 11:59
